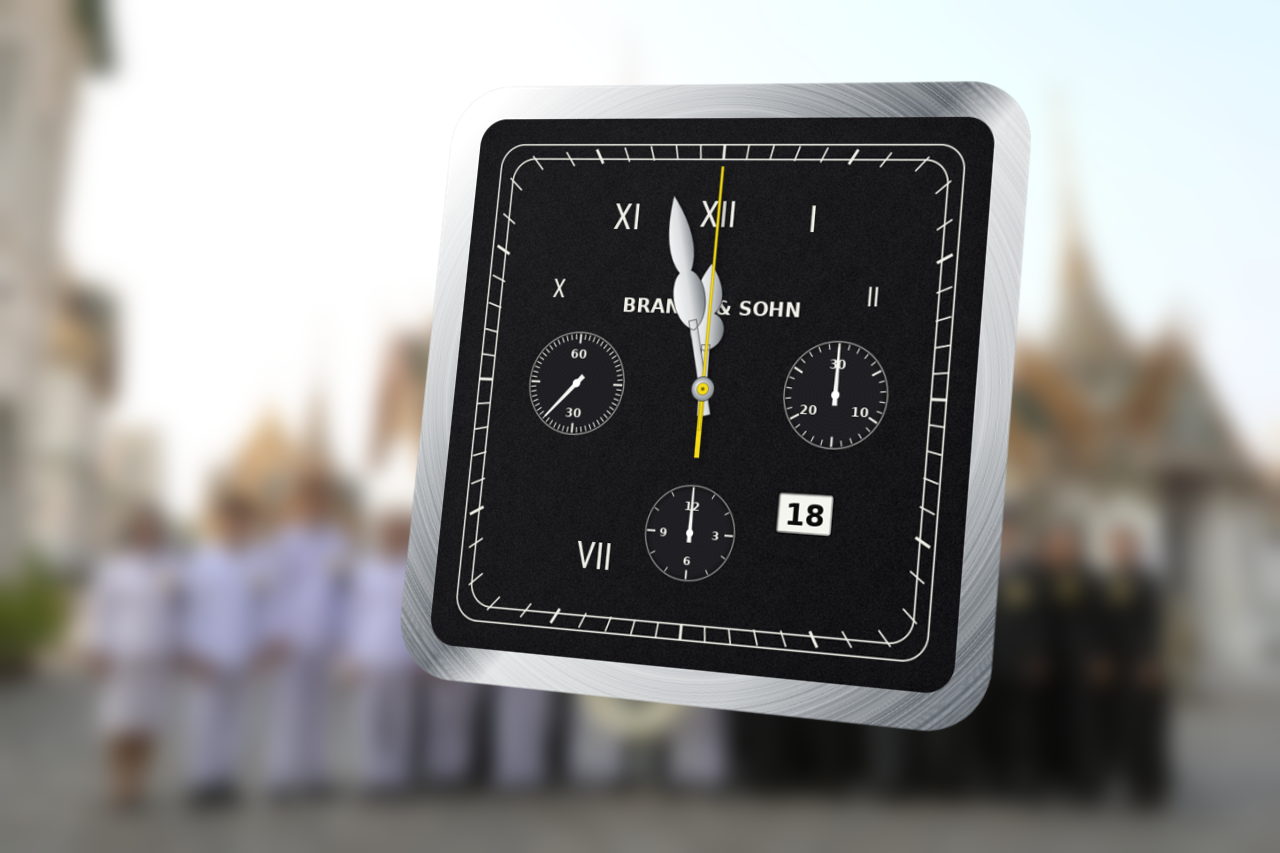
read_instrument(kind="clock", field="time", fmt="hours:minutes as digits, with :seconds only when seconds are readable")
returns 11:57:37
